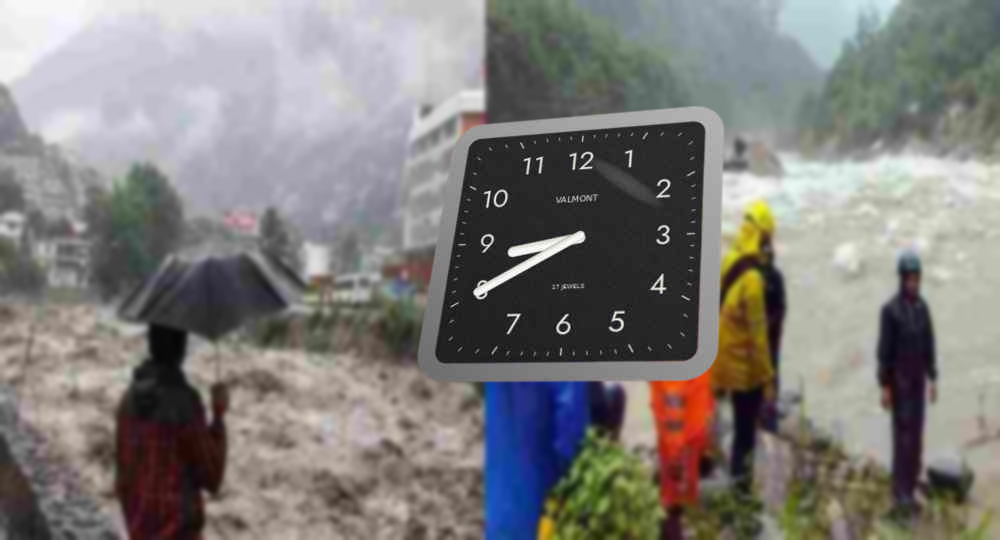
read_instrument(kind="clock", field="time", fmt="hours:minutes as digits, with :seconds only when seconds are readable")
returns 8:40
